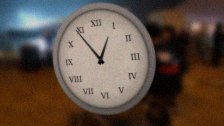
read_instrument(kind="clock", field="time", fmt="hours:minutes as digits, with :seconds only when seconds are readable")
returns 12:54
